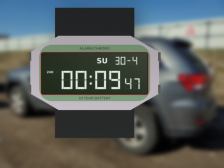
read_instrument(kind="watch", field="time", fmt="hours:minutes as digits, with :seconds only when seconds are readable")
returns 0:09:47
